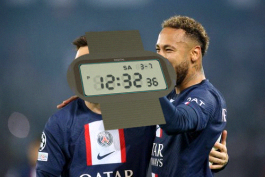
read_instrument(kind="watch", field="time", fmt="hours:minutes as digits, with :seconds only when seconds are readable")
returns 12:32:36
